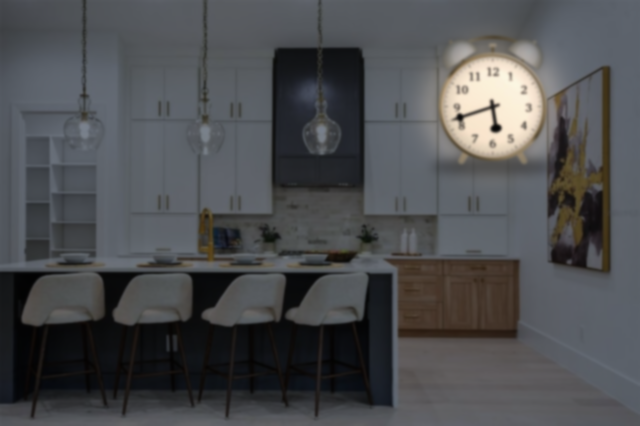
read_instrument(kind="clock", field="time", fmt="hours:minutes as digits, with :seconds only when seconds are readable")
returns 5:42
